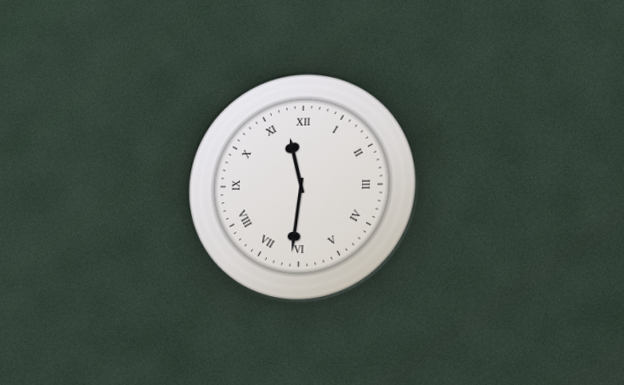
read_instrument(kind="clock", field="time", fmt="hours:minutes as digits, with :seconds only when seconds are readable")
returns 11:31
